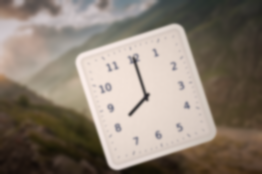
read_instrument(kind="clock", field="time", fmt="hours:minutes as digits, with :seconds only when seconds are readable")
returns 8:00
